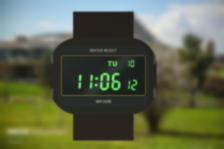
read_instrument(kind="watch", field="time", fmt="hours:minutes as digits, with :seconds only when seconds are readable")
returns 11:06:12
